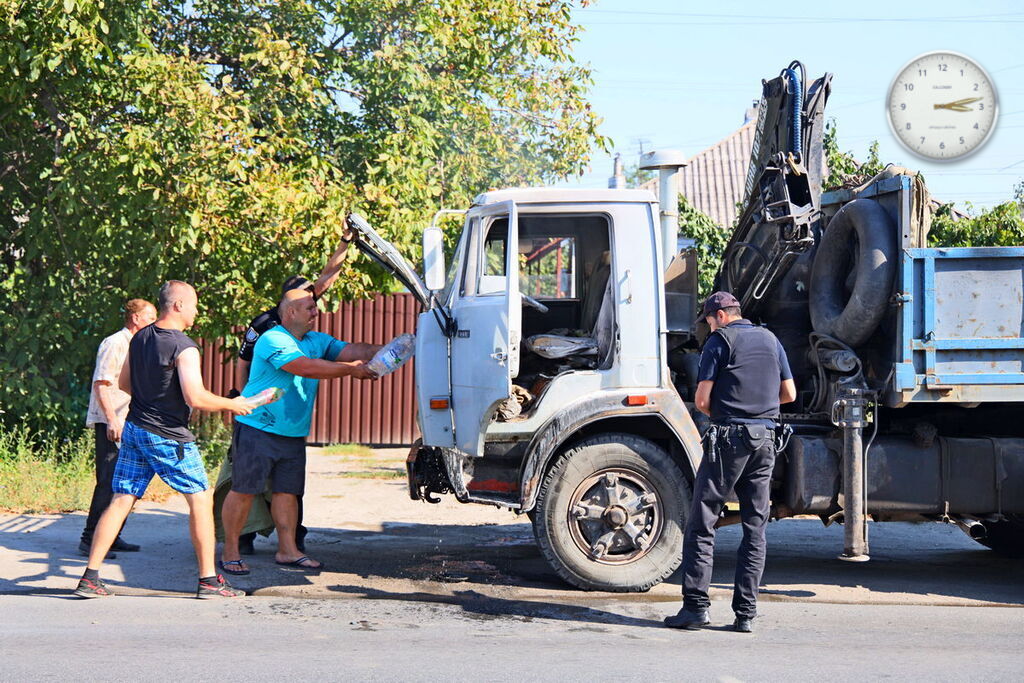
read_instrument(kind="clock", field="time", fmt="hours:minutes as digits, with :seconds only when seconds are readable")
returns 3:13
